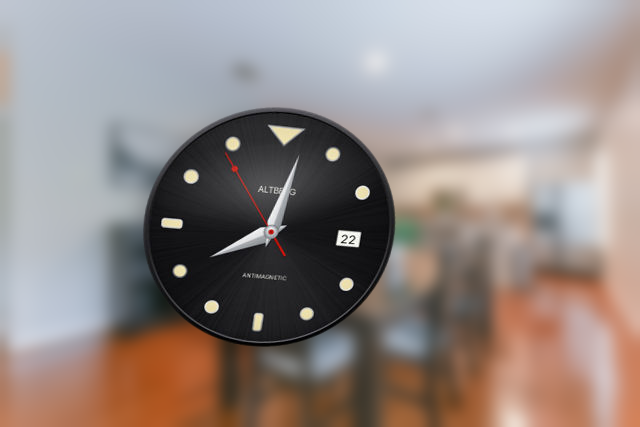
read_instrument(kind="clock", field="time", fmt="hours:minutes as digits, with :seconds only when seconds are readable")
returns 8:01:54
